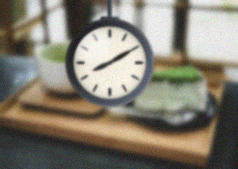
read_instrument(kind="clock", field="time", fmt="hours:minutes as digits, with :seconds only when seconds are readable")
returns 8:10
